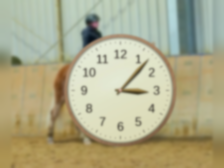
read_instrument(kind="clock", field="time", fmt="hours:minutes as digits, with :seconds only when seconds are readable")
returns 3:07
